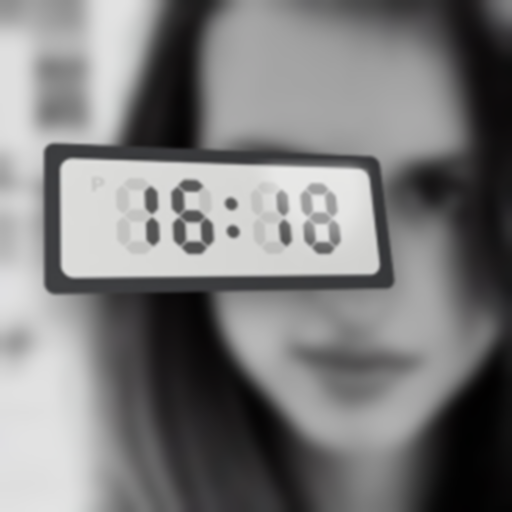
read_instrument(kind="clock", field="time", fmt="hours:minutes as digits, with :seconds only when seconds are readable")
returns 16:18
